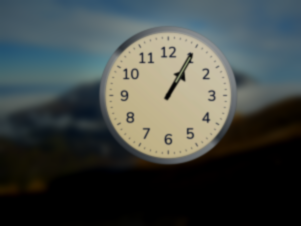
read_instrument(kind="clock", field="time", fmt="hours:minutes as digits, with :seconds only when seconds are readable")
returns 1:05
